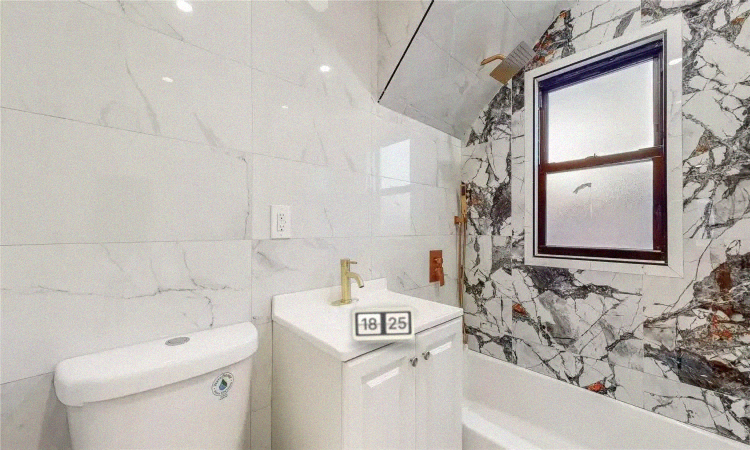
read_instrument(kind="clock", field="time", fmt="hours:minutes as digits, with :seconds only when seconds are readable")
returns 18:25
